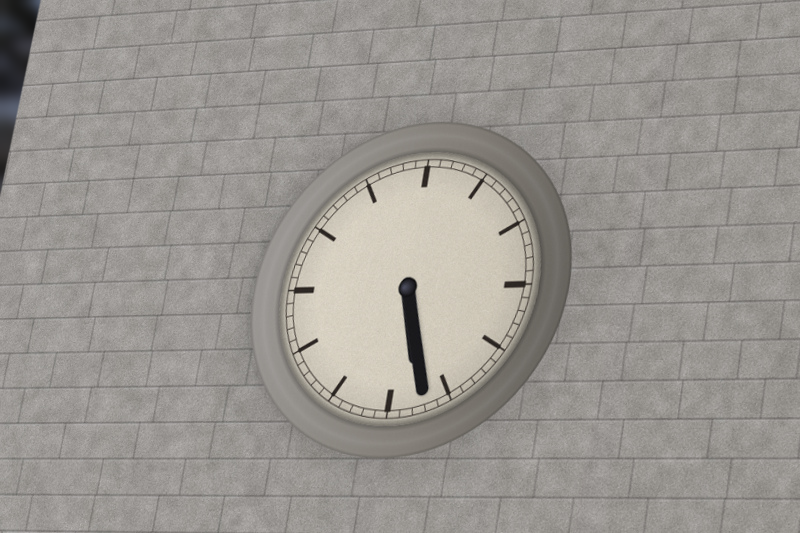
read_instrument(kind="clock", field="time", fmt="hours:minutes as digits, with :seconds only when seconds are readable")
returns 5:27
